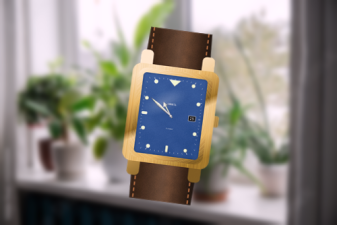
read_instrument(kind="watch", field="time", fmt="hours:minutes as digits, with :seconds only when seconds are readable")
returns 10:51
